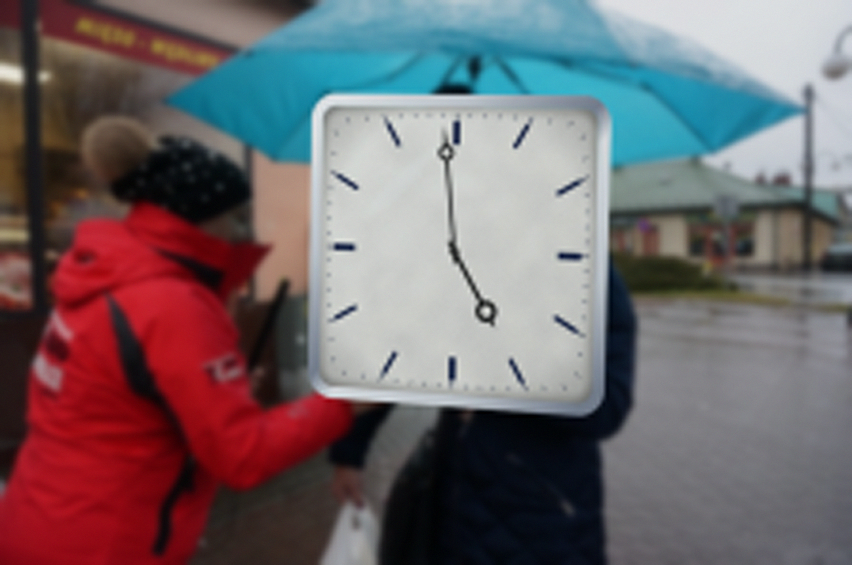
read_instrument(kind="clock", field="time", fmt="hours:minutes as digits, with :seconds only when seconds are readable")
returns 4:59
